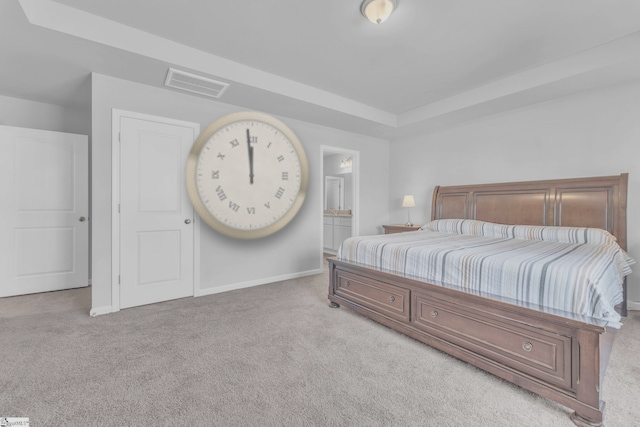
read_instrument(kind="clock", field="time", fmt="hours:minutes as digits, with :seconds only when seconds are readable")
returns 11:59
